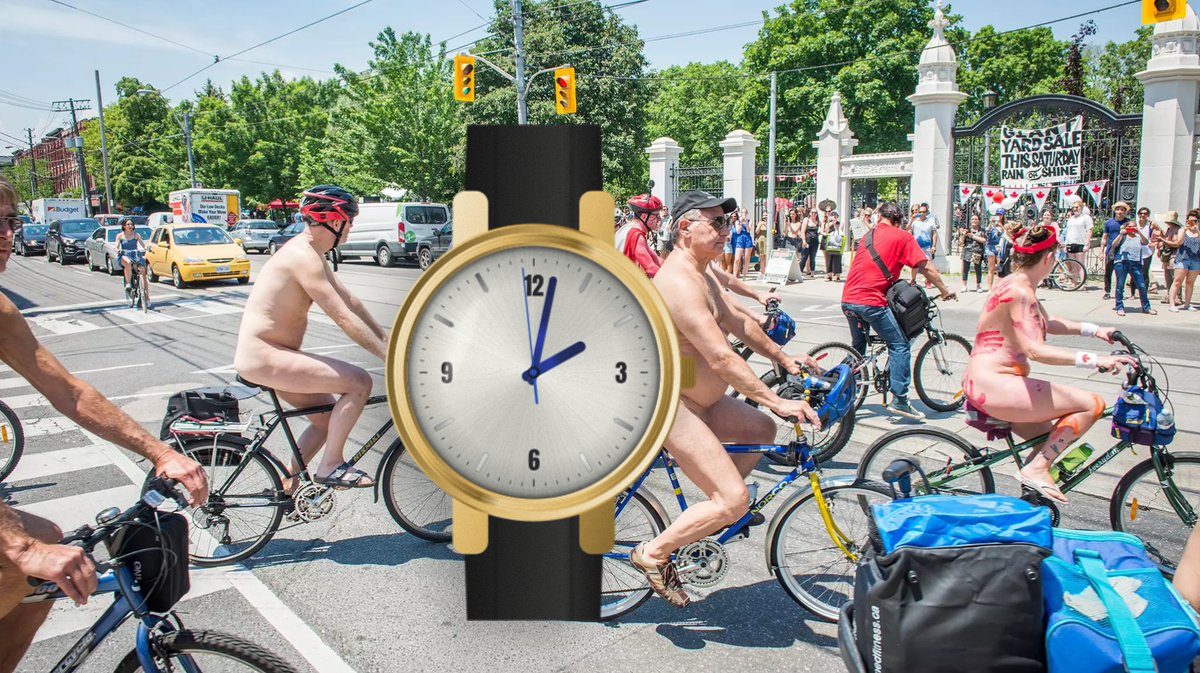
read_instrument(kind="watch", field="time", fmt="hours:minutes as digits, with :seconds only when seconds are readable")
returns 2:01:59
